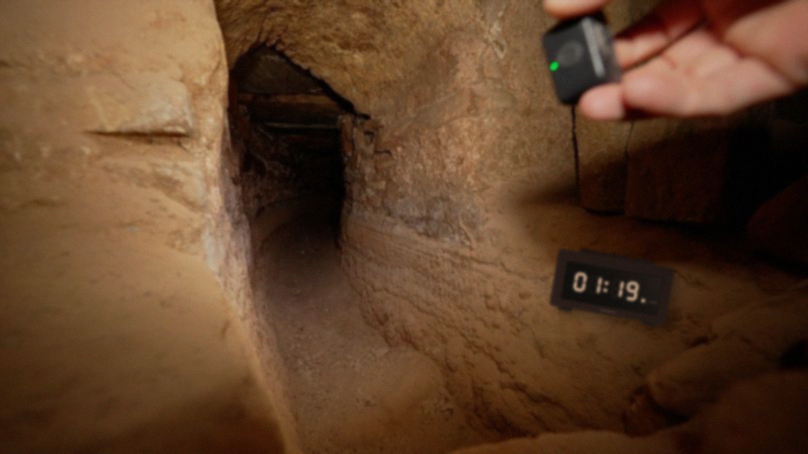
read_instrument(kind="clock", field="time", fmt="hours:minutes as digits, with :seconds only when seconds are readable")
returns 1:19
